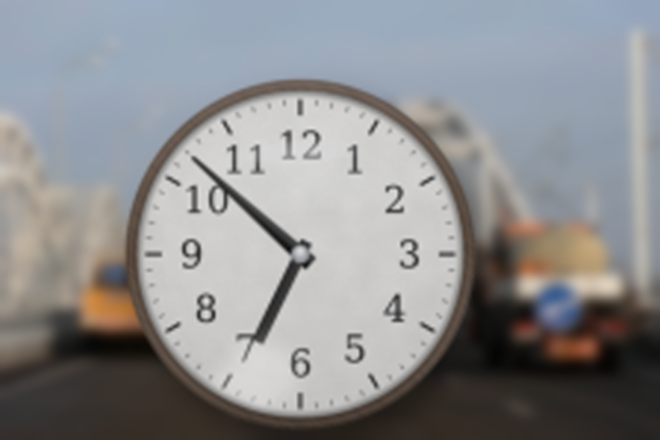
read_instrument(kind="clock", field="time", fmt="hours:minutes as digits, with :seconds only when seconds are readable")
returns 6:52
